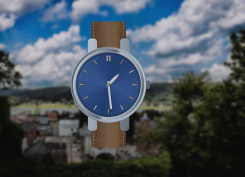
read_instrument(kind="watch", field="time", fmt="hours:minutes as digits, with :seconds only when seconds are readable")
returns 1:29
